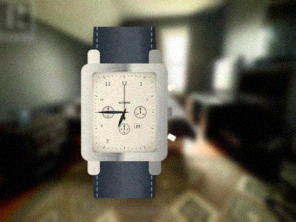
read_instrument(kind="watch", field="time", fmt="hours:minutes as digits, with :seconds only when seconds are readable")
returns 6:45
